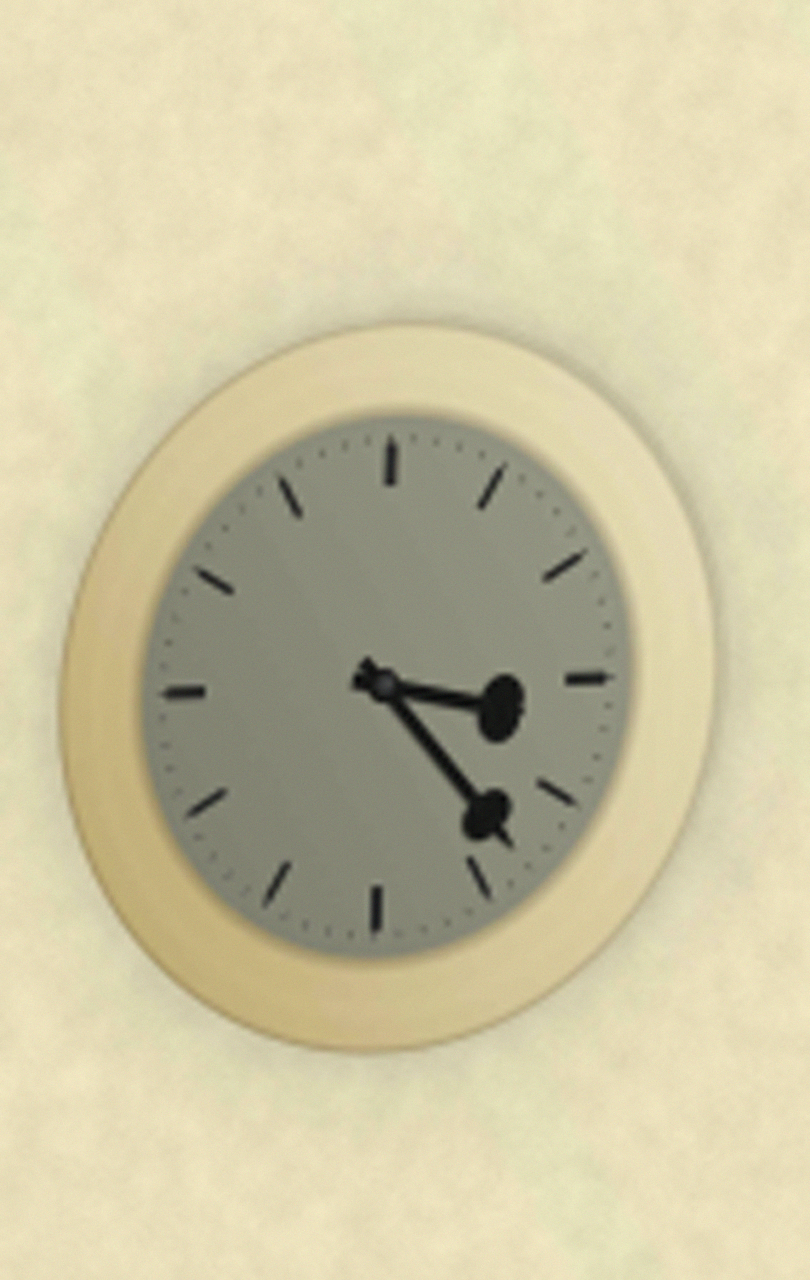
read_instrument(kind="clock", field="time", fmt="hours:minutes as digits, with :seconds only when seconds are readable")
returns 3:23
